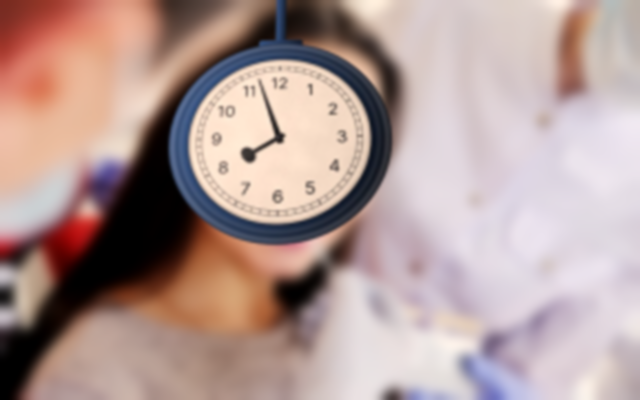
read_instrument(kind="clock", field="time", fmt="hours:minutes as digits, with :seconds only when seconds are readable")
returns 7:57
